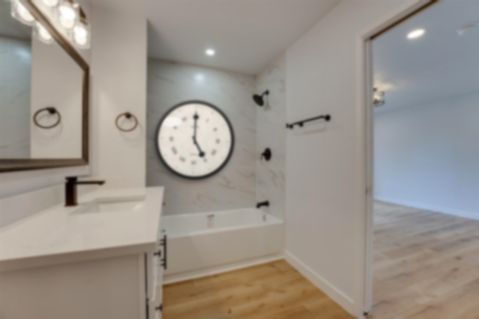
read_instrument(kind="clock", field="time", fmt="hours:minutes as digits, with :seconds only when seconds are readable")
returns 5:00
